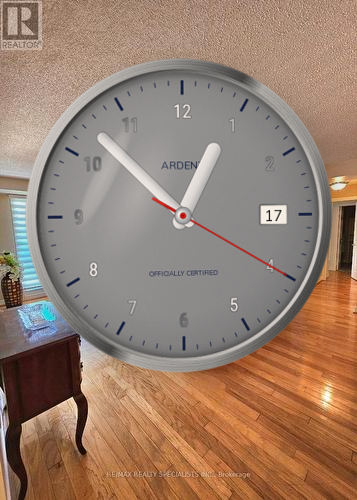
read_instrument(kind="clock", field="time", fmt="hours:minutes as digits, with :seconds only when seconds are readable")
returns 12:52:20
